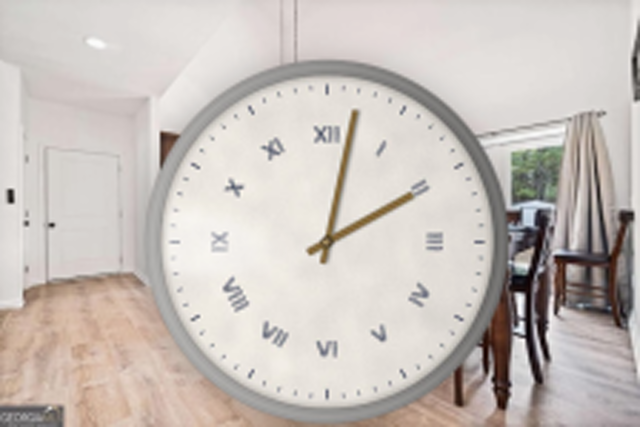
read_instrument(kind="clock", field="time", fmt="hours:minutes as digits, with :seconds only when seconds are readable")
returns 2:02
